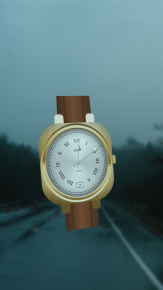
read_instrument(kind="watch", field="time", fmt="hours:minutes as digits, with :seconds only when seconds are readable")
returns 12:10
